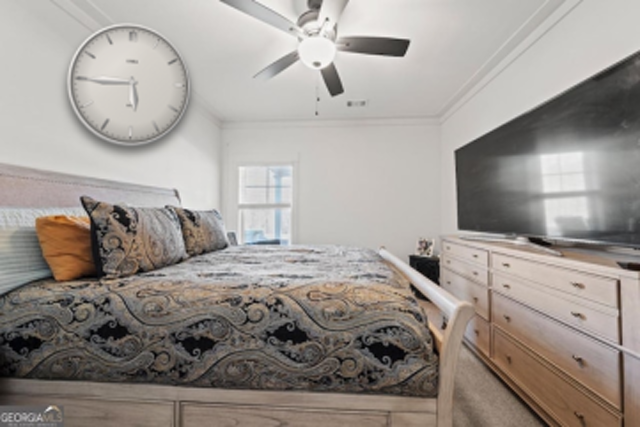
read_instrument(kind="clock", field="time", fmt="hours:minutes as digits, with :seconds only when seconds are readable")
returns 5:45
